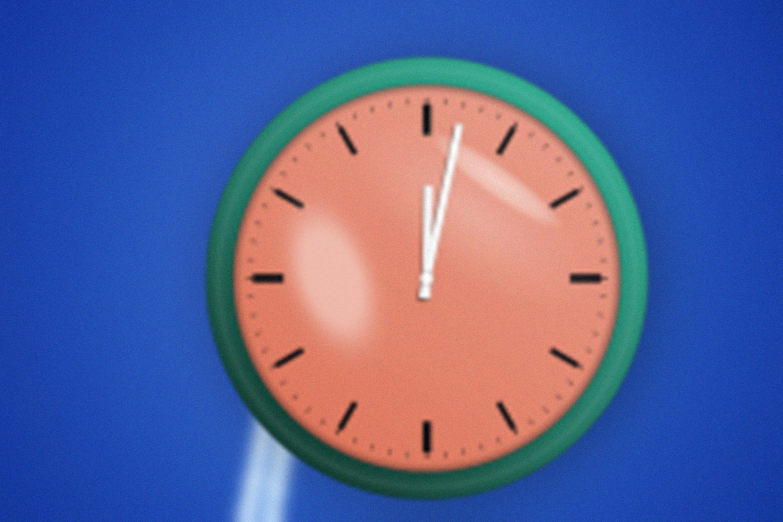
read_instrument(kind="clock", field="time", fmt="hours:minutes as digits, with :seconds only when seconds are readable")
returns 12:02
